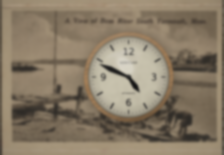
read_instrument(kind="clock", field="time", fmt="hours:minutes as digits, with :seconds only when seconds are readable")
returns 4:49
